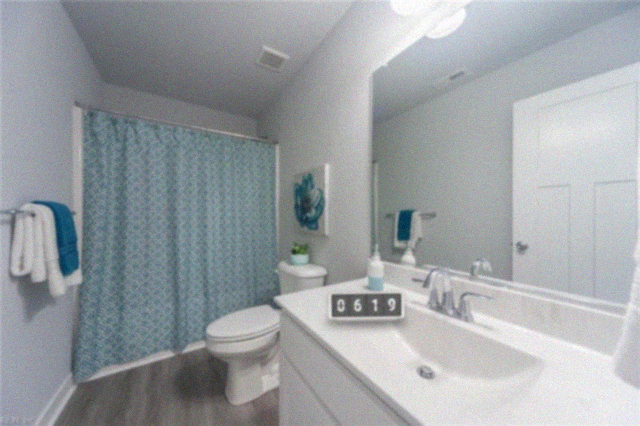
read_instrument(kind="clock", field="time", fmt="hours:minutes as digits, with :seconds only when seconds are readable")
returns 6:19
